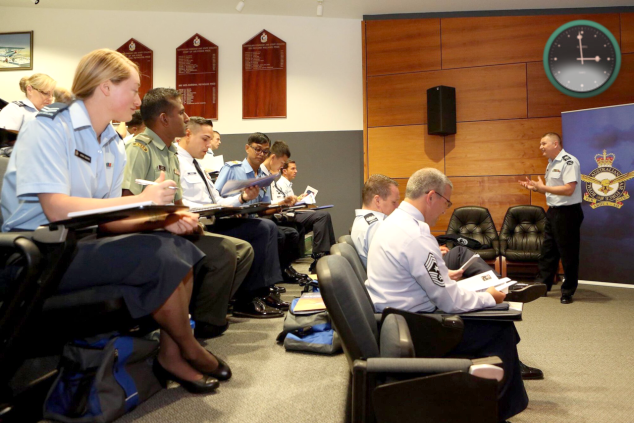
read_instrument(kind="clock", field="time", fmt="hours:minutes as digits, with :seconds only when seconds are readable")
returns 2:59
